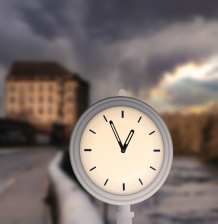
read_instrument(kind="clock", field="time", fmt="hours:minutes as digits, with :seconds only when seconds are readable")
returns 12:56
